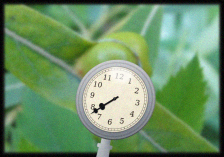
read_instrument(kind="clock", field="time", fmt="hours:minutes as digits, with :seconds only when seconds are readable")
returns 7:38
